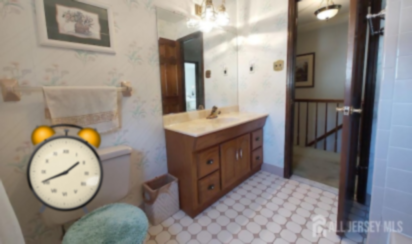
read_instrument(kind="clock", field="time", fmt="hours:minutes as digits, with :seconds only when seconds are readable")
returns 1:41
